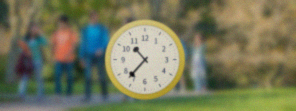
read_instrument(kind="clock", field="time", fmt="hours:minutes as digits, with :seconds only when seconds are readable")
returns 10:37
